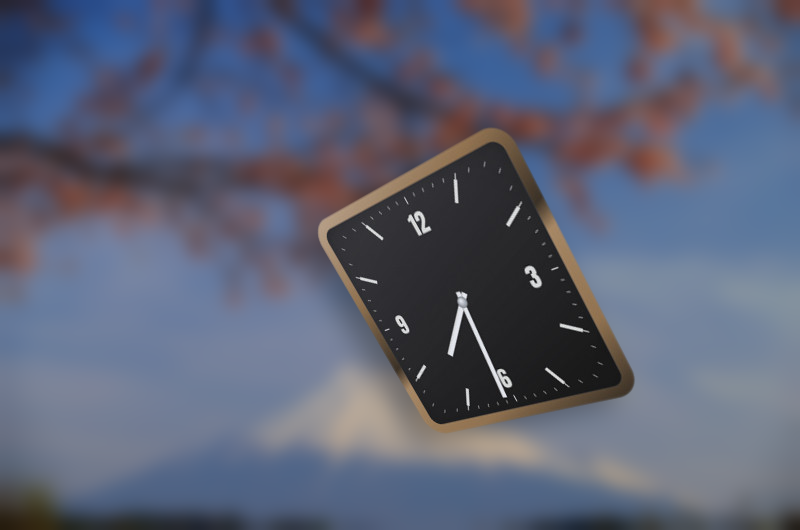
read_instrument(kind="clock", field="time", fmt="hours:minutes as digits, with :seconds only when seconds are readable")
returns 7:31
